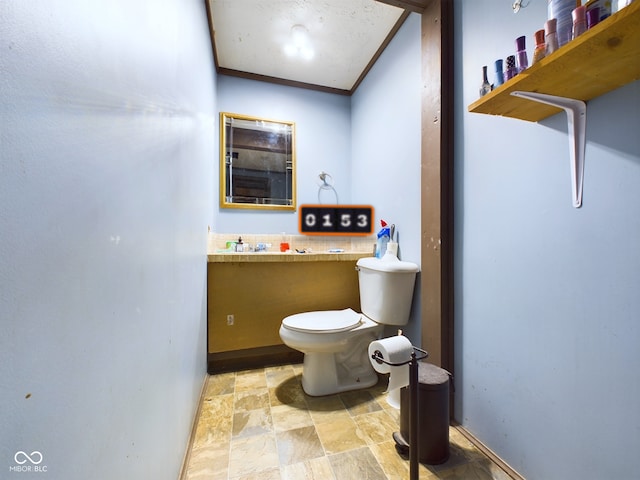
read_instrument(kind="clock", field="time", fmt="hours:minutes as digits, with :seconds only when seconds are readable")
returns 1:53
